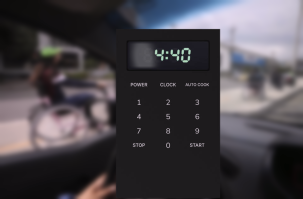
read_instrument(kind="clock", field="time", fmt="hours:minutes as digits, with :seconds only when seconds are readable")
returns 4:40
